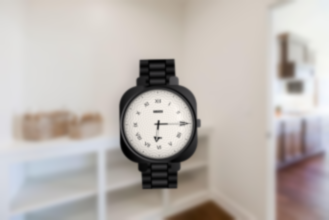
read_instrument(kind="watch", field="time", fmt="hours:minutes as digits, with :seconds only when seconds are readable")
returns 6:15
